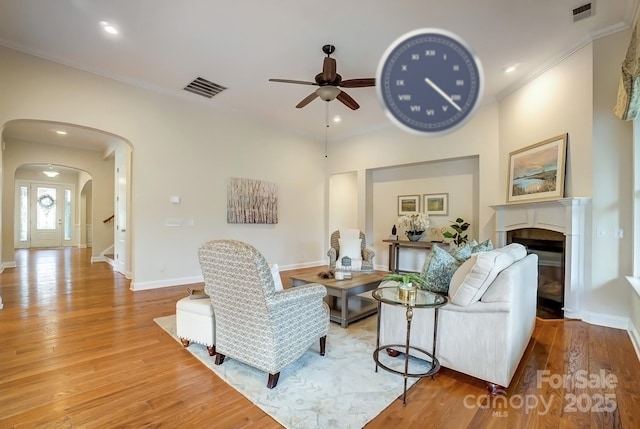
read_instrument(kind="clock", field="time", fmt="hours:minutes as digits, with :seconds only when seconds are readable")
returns 4:22
